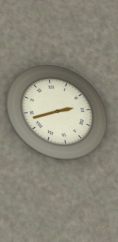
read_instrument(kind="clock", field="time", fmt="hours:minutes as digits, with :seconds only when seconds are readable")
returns 2:43
